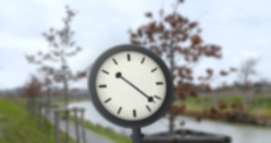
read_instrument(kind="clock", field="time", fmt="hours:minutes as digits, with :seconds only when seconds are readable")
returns 10:22
